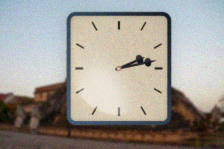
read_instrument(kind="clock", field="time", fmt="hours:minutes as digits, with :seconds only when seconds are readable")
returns 2:13
